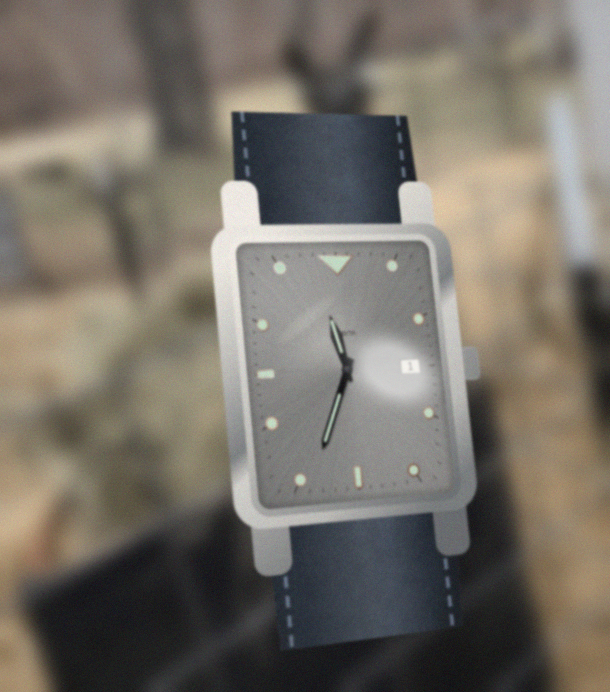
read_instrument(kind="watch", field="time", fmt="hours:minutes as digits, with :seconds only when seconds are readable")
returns 11:34
